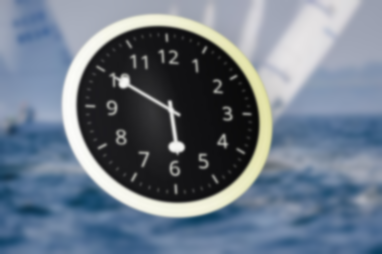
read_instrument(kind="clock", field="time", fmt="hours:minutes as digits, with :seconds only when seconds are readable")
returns 5:50
